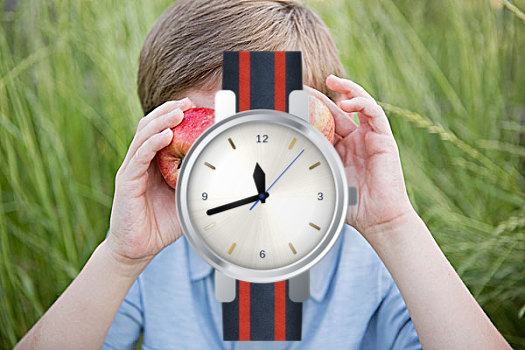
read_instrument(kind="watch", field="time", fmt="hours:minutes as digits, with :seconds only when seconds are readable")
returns 11:42:07
